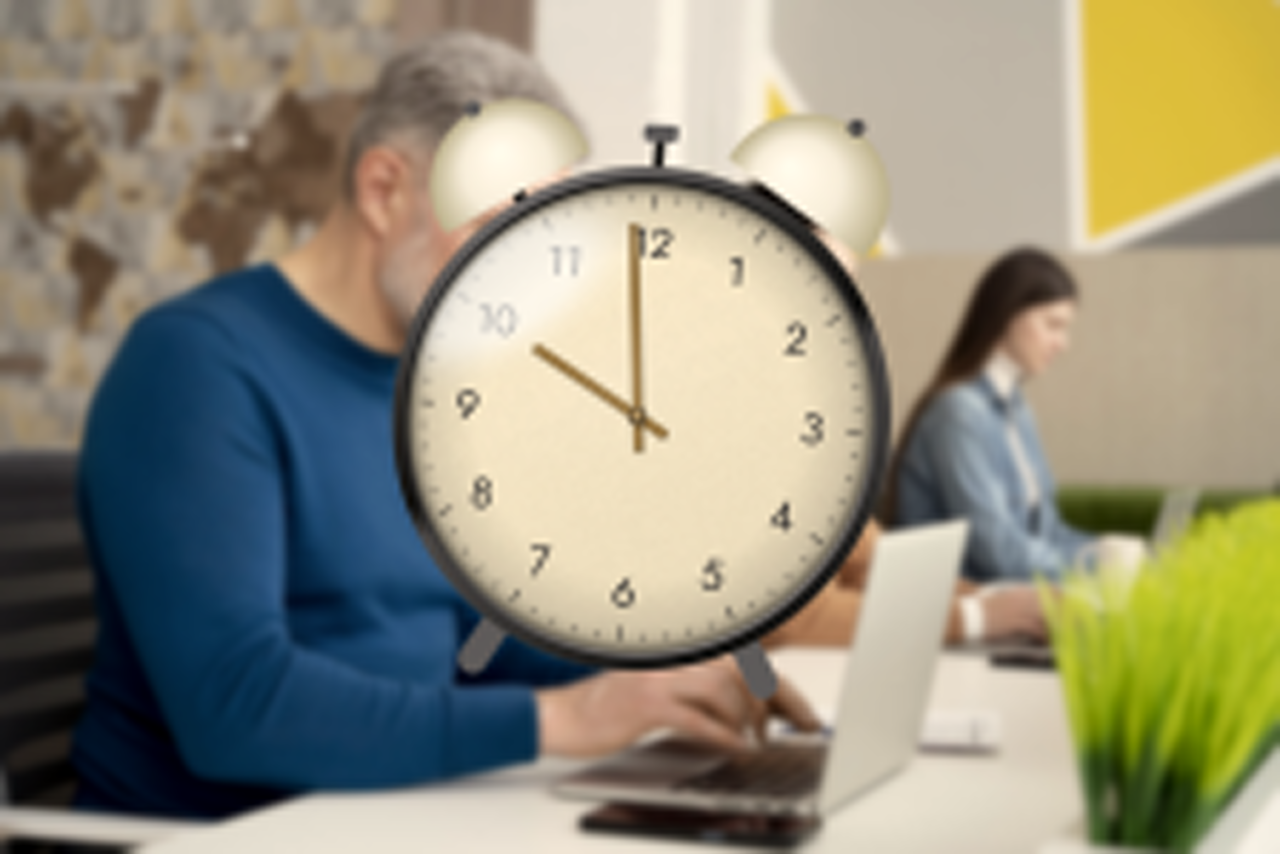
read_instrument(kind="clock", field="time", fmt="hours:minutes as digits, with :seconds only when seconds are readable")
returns 9:59
